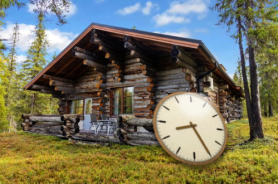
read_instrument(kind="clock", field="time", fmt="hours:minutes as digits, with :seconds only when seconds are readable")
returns 8:25
